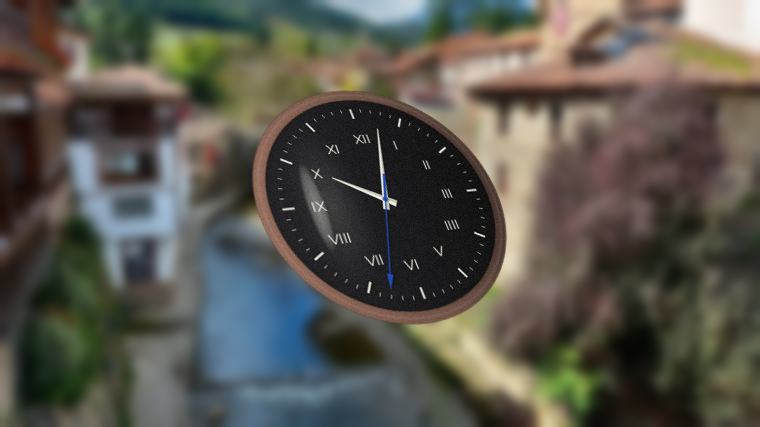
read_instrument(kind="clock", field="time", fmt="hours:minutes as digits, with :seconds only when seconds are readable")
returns 10:02:33
